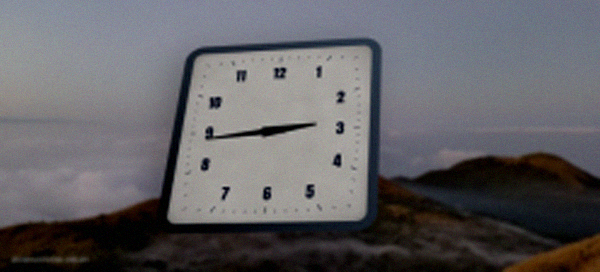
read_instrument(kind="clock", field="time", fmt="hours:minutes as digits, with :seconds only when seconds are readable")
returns 2:44
